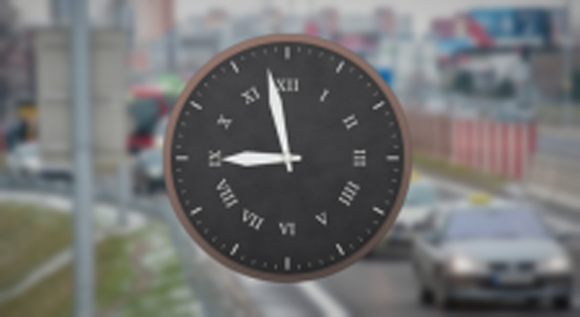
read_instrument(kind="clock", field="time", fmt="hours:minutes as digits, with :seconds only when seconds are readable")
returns 8:58
